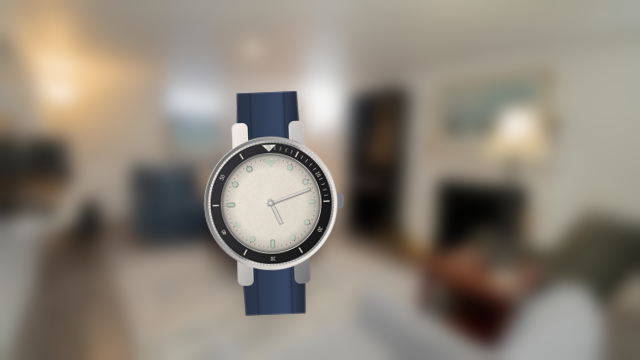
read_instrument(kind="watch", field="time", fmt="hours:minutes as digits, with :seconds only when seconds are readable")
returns 5:12
